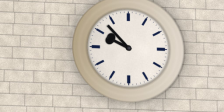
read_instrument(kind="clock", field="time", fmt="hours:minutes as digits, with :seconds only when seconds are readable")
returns 9:53
